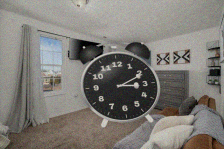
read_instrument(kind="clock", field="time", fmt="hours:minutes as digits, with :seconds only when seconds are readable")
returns 3:11
